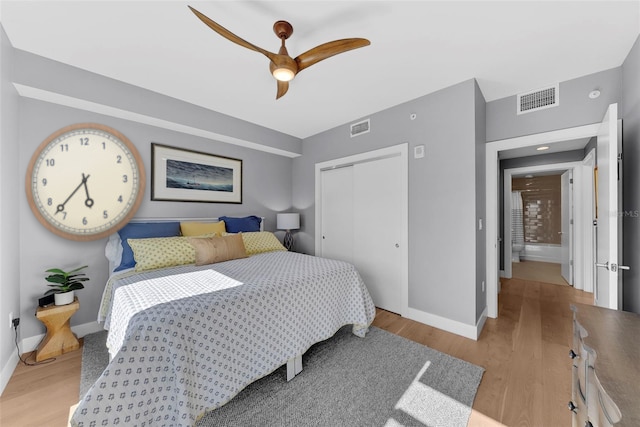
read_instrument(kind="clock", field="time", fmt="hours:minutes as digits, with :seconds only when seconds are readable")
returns 5:37
